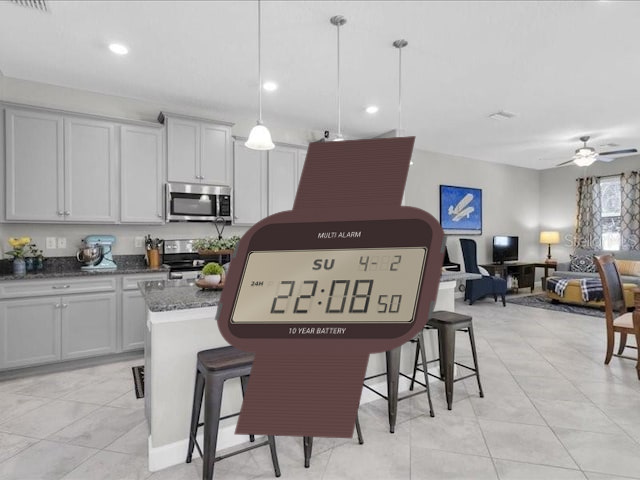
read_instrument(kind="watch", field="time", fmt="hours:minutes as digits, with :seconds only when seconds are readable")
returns 22:08:50
